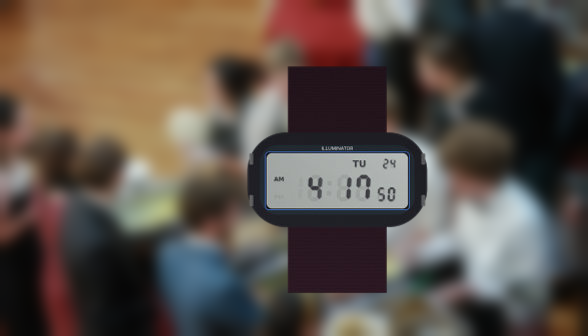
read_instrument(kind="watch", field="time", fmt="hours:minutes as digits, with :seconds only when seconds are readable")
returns 4:17:50
